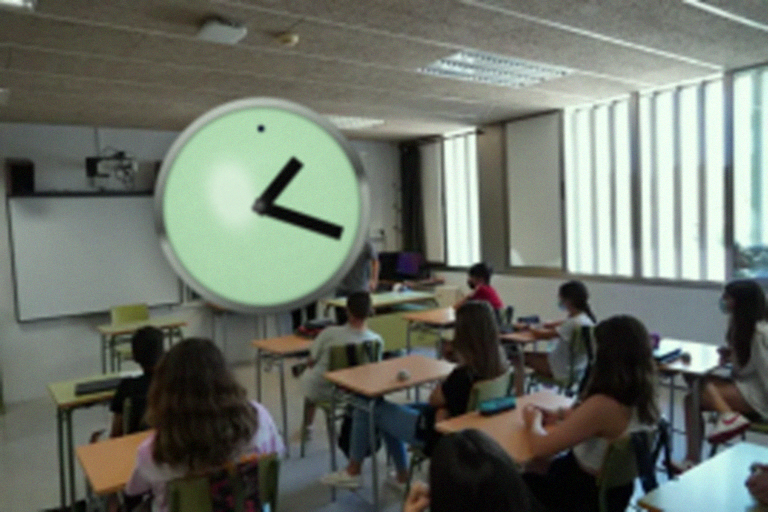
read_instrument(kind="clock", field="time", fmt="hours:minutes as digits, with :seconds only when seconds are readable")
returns 1:18
